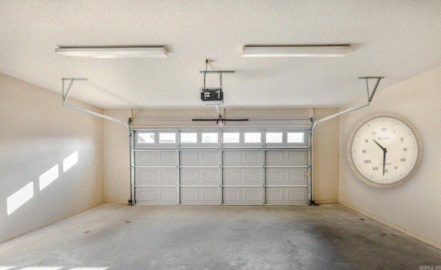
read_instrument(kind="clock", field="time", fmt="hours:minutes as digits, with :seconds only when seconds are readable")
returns 10:31
